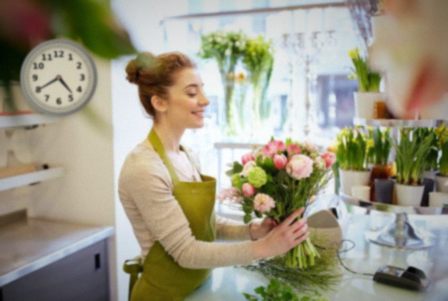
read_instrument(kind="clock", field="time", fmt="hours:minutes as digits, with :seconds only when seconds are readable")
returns 4:40
